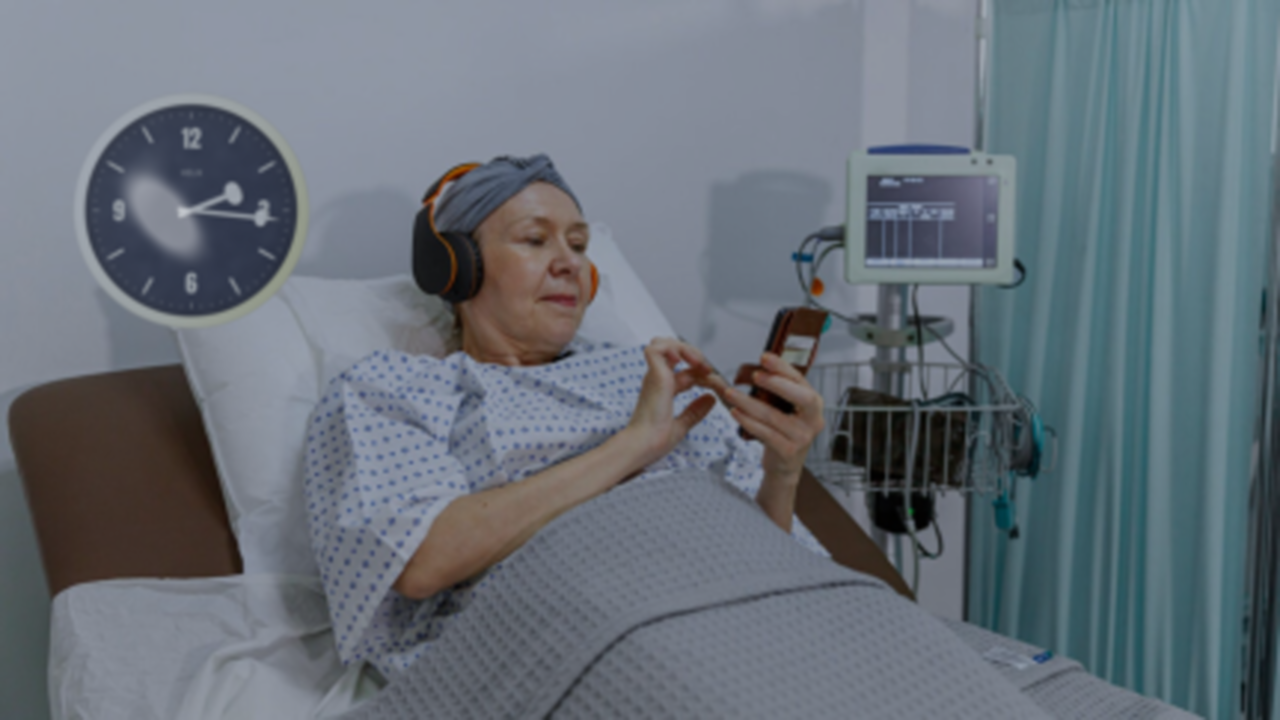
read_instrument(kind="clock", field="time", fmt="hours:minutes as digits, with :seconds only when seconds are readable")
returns 2:16
